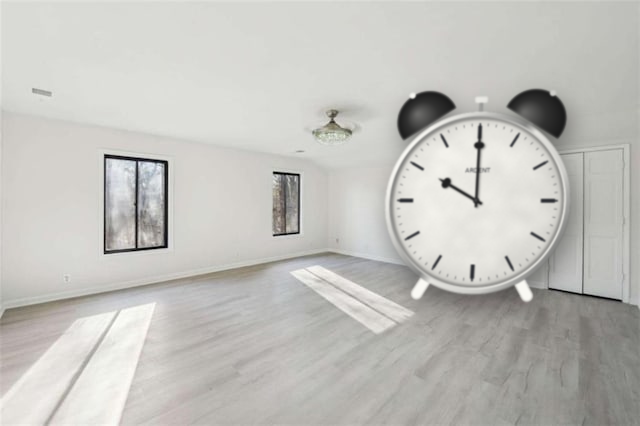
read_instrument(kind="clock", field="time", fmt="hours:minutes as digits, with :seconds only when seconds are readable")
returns 10:00
